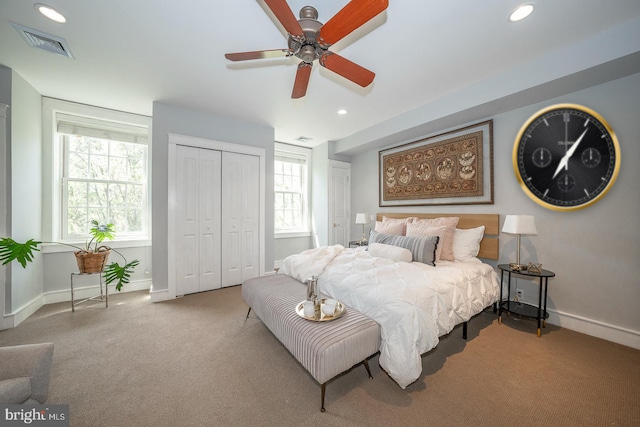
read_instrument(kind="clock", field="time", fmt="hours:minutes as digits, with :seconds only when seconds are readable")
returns 7:06
